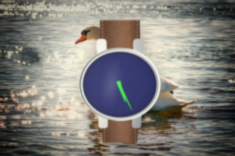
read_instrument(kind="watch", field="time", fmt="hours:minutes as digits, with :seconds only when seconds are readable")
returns 5:26
